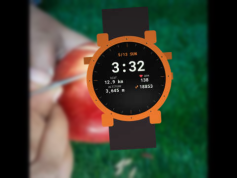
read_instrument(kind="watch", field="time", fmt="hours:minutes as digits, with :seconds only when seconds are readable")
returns 3:32
